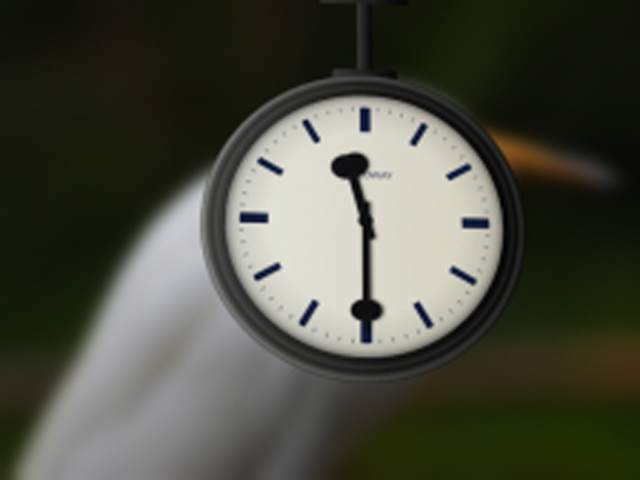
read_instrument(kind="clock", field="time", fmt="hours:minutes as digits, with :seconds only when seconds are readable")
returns 11:30
